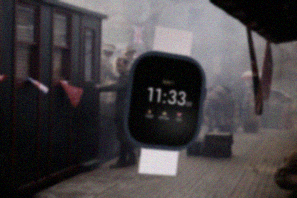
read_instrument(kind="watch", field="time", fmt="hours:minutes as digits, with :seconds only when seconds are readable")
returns 11:33
